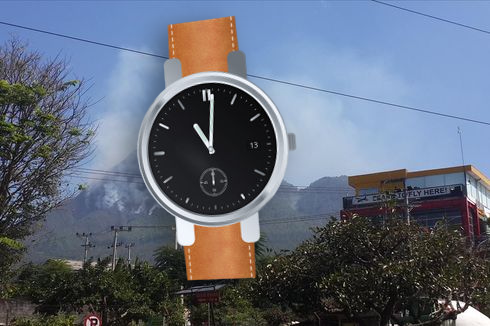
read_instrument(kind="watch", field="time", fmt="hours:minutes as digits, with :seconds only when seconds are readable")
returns 11:01
